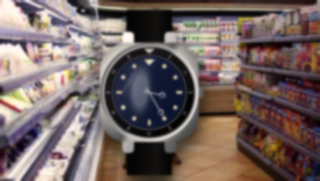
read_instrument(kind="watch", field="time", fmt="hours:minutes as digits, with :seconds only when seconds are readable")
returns 3:25
